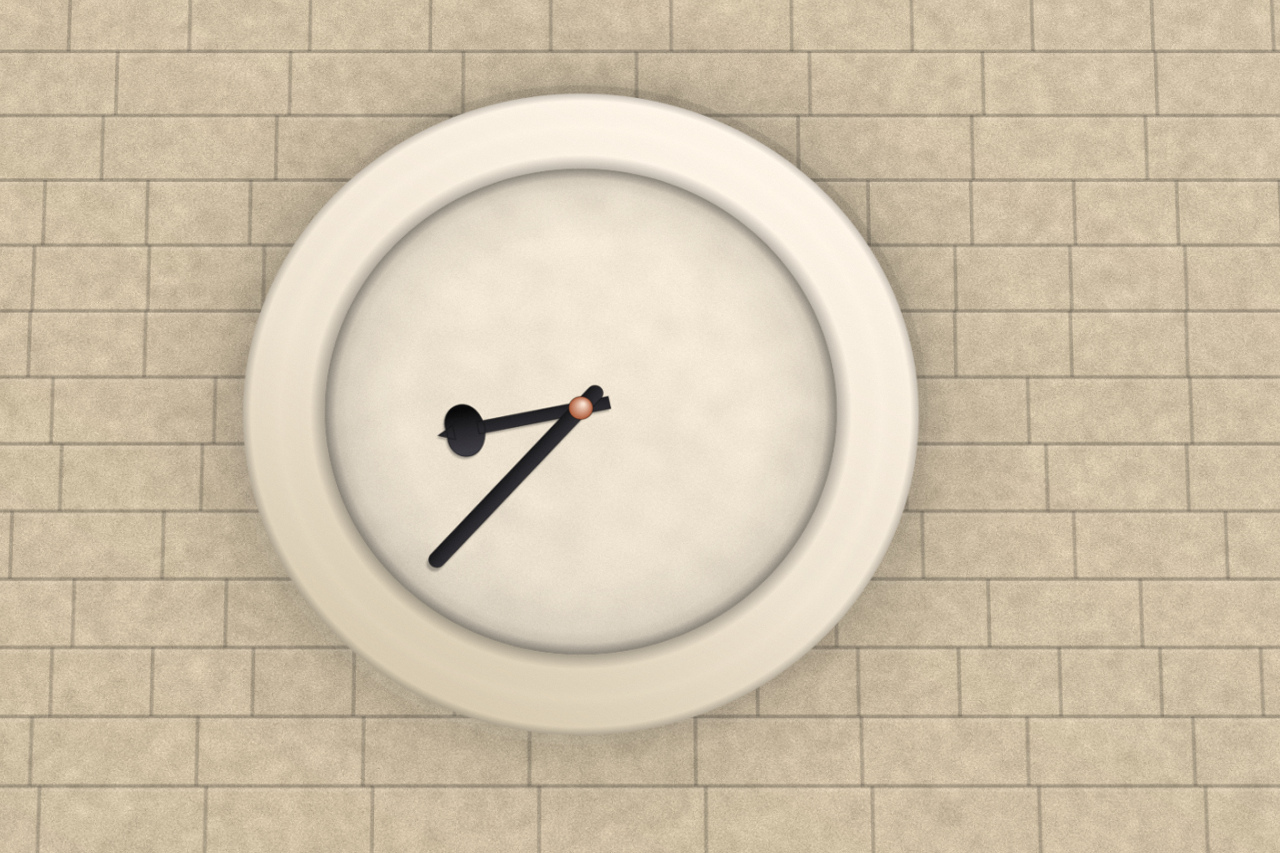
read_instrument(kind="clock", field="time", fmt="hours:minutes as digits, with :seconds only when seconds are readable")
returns 8:37
